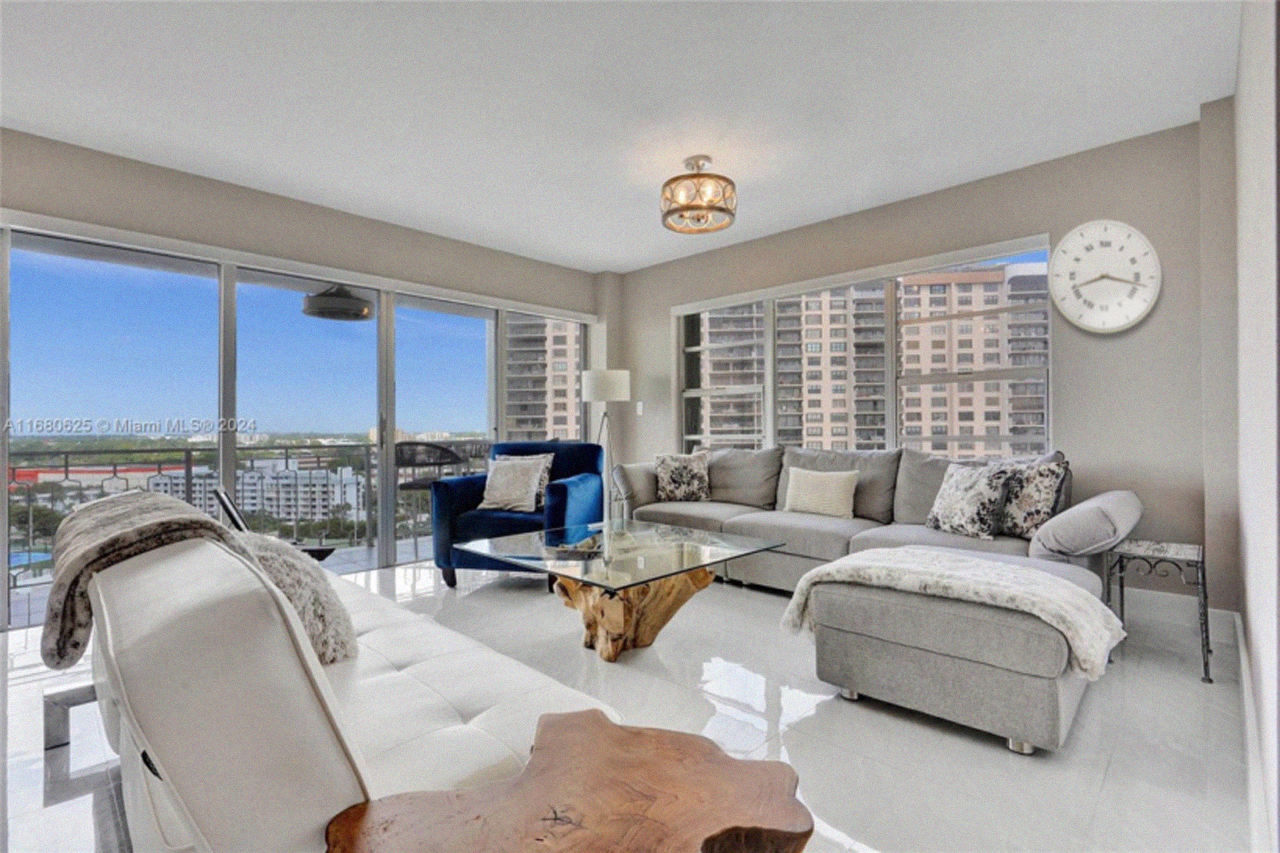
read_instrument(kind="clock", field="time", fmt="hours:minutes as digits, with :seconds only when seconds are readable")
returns 8:17
